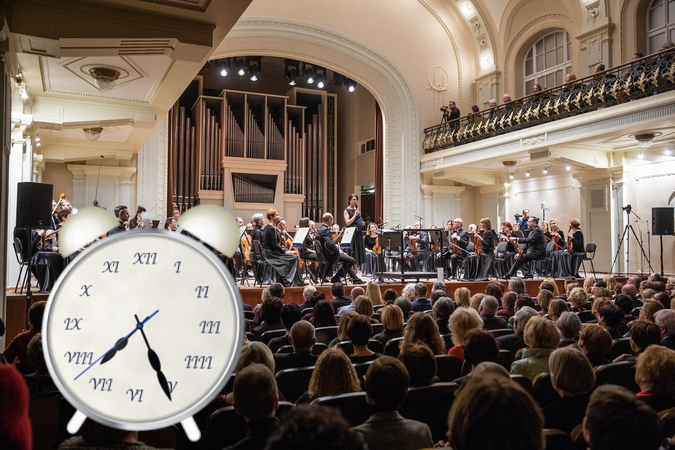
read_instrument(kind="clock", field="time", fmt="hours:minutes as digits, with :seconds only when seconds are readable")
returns 7:25:38
